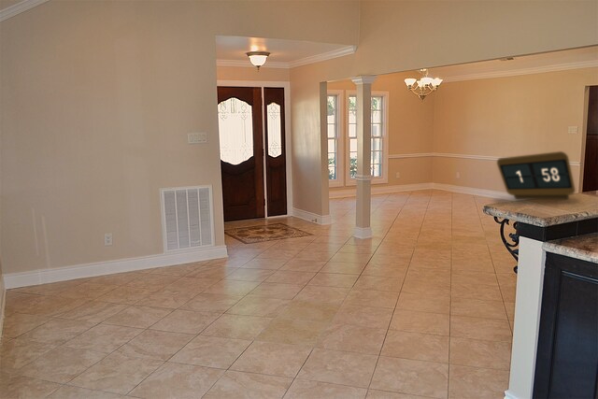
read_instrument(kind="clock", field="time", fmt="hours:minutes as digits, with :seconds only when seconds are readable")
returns 1:58
